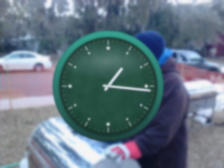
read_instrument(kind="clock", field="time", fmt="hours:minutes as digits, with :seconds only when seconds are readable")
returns 1:16
